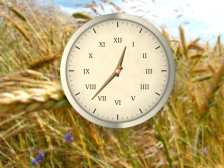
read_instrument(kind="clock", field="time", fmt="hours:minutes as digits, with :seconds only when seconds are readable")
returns 12:37
